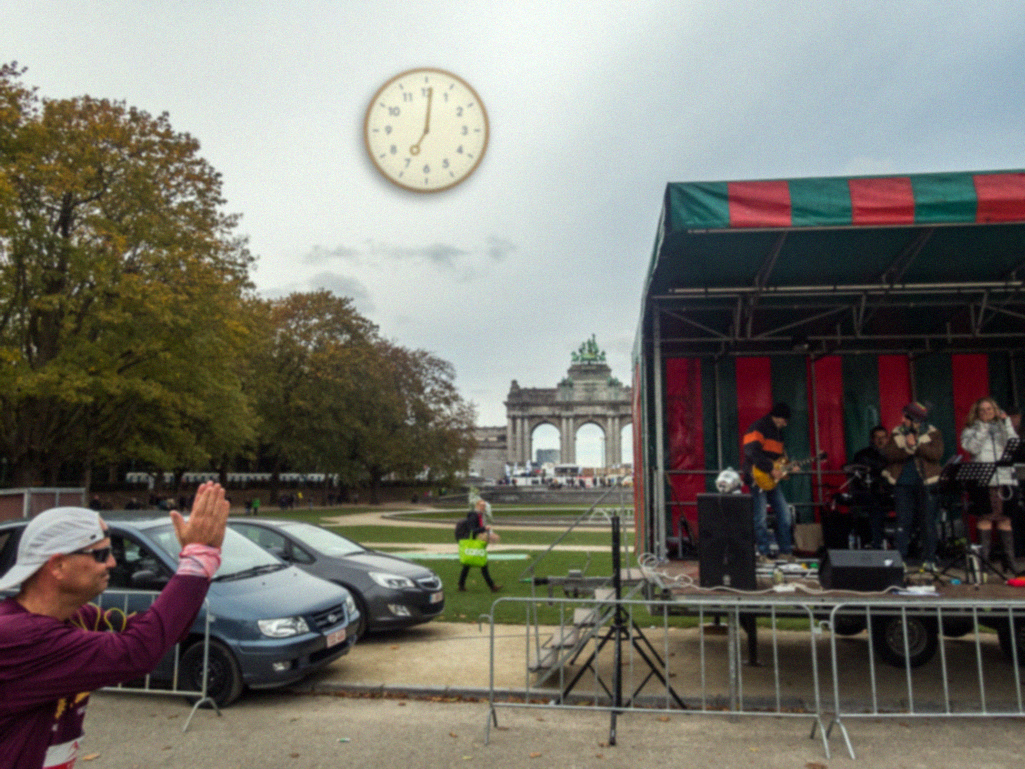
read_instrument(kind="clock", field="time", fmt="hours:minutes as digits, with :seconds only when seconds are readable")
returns 7:01
